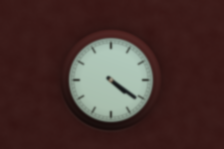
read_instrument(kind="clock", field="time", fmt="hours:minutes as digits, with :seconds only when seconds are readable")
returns 4:21
